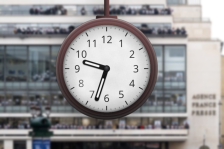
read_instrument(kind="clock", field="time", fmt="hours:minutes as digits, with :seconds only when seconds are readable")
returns 9:33
